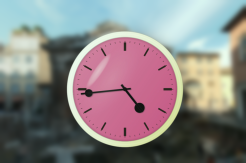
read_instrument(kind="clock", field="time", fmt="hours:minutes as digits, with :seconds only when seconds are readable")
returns 4:44
